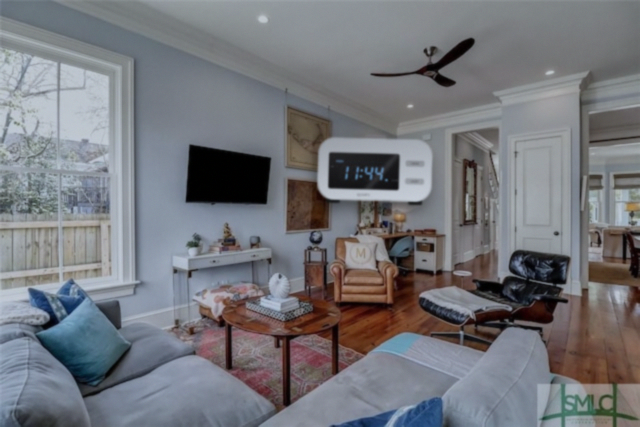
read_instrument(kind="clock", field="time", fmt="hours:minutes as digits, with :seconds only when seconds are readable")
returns 11:44
